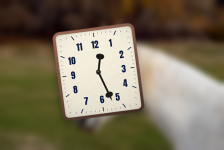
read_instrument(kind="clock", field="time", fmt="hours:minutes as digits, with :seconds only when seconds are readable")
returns 12:27
